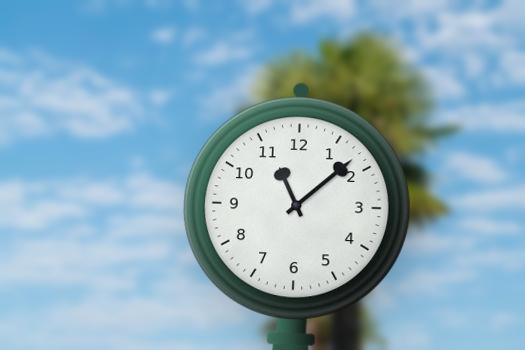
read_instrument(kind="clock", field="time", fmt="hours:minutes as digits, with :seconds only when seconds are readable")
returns 11:08
